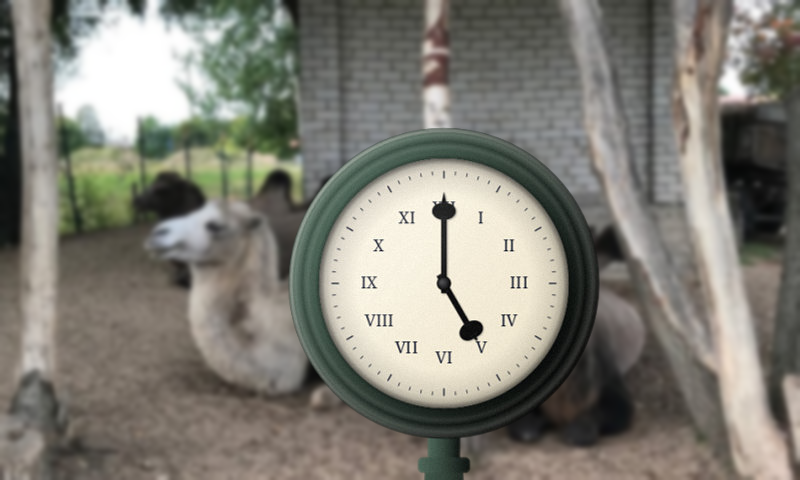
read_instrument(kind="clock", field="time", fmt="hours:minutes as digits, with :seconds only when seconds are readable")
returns 5:00
